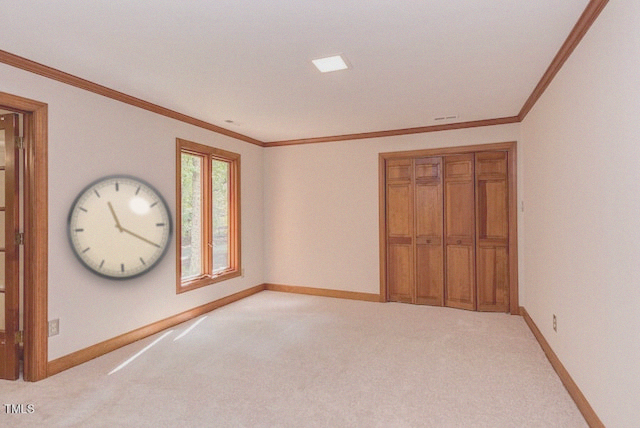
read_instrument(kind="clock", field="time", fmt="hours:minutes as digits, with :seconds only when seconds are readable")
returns 11:20
